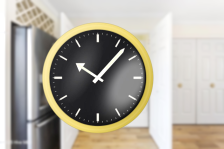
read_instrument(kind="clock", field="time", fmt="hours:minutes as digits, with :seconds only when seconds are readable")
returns 10:07
